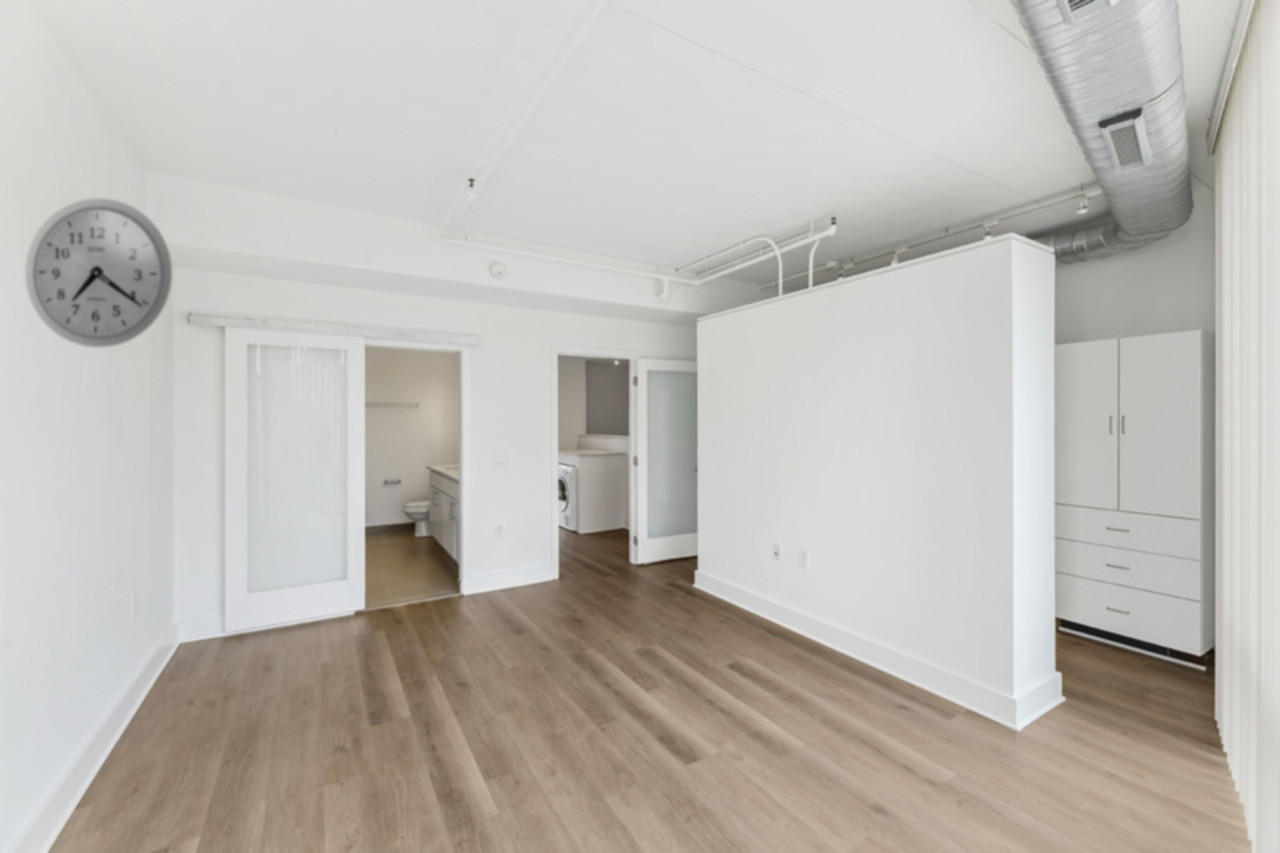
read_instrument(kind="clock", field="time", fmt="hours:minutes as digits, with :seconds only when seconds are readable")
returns 7:20:51
